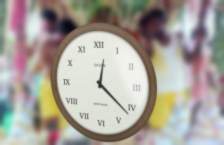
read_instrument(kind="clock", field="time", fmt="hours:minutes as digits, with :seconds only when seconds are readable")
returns 12:22
